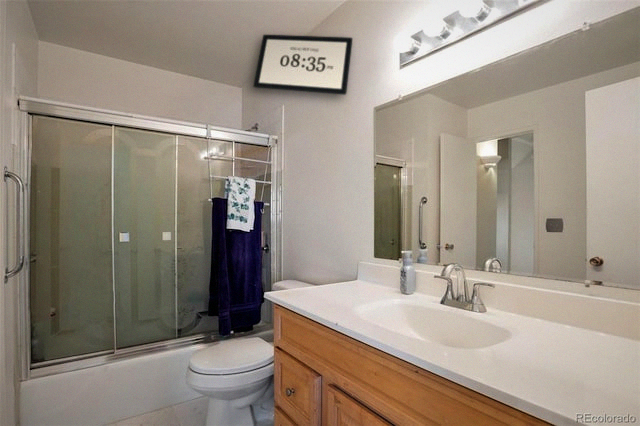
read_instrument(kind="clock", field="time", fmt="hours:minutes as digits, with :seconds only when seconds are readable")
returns 8:35
